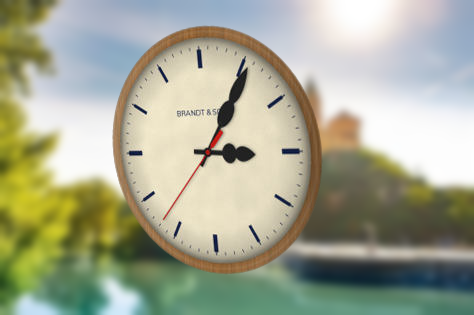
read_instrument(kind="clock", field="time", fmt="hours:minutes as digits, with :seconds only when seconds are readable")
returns 3:05:37
